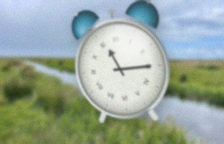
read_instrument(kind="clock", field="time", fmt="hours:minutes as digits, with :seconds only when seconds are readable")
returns 11:15
